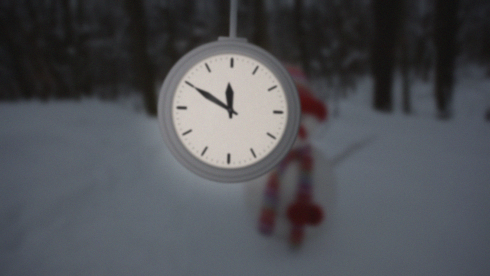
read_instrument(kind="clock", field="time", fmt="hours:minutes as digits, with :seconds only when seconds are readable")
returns 11:50
